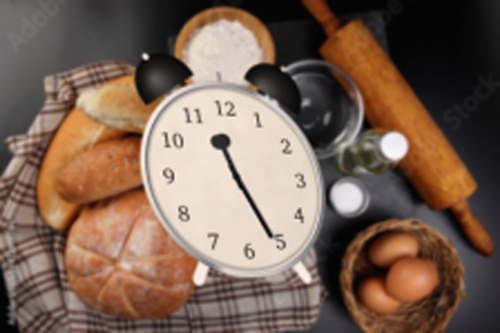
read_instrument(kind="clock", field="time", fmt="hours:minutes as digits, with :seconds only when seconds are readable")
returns 11:26
